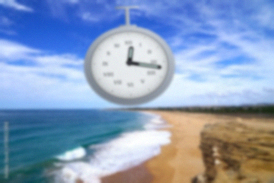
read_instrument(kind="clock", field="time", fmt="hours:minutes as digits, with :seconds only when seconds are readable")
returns 12:17
